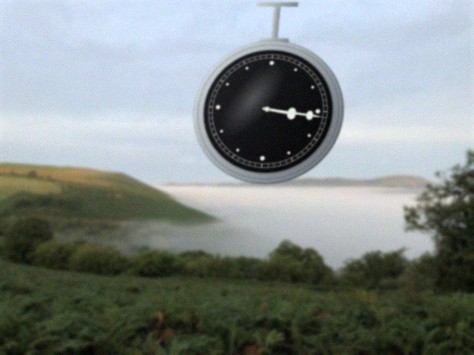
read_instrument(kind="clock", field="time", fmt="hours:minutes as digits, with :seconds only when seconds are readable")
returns 3:16
